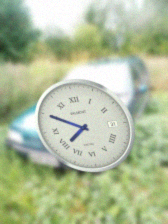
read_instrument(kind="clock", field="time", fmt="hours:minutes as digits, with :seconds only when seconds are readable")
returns 7:50
